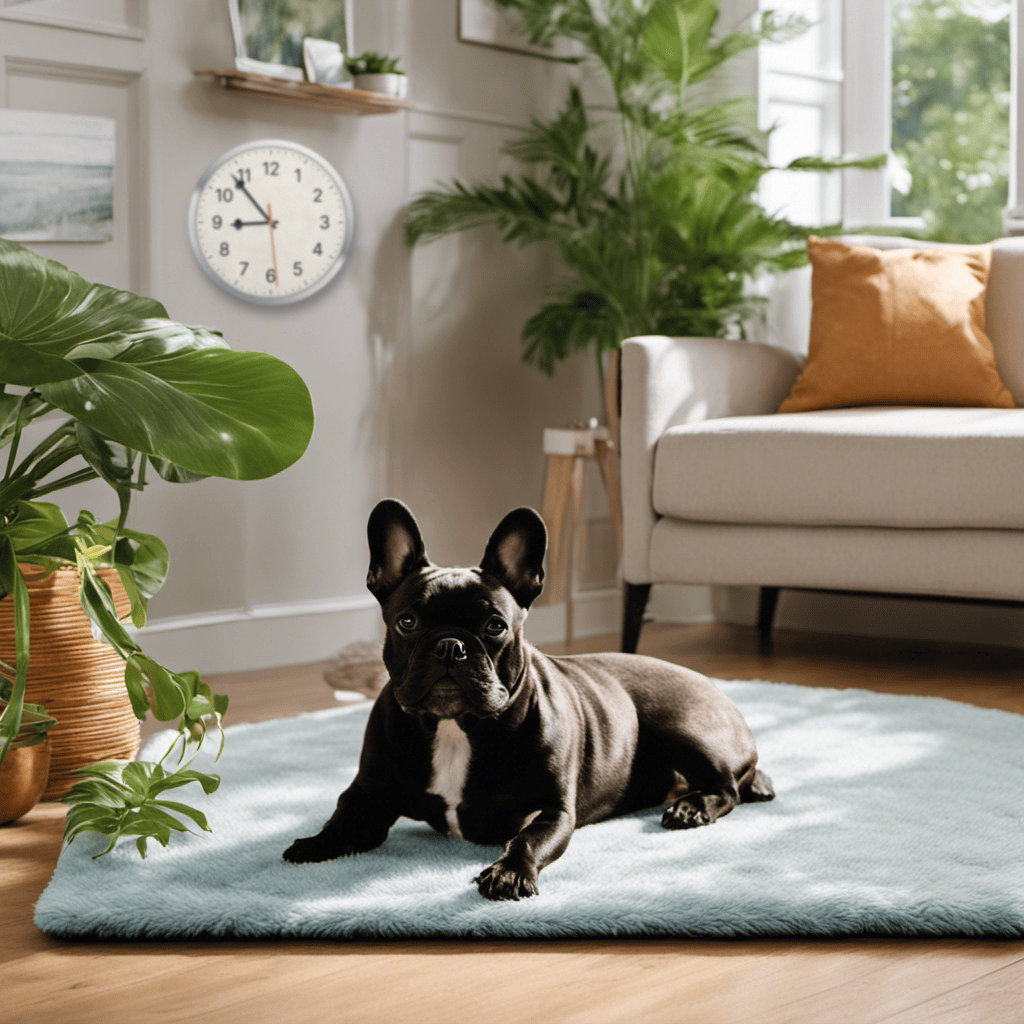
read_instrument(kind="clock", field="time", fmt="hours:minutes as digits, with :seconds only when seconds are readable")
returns 8:53:29
